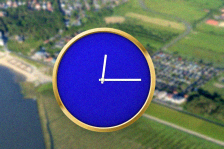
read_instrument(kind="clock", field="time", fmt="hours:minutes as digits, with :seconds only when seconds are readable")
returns 12:15
